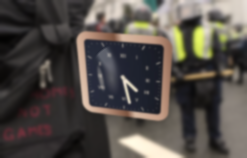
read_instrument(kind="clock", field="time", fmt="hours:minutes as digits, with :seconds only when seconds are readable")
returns 4:28
